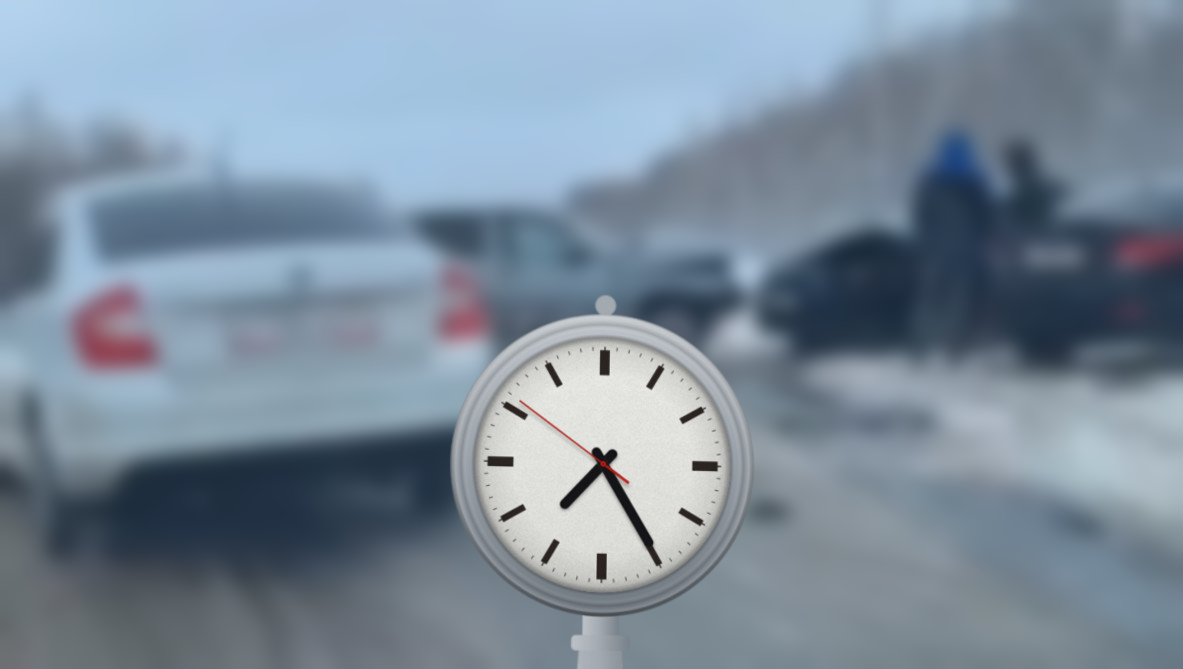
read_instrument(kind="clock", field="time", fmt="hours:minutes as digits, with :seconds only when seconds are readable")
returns 7:24:51
